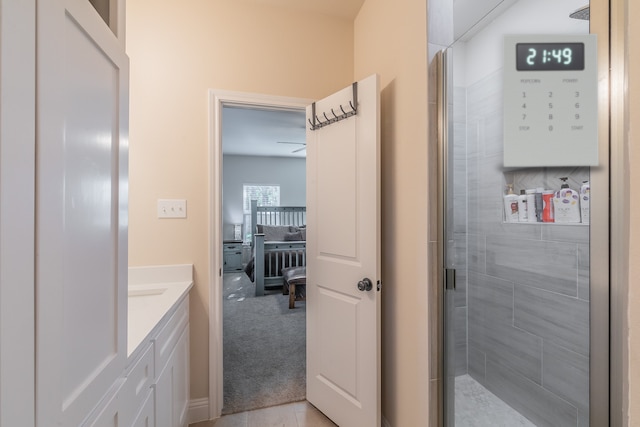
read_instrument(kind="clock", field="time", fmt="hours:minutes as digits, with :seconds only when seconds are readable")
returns 21:49
